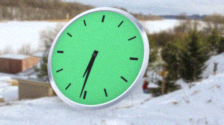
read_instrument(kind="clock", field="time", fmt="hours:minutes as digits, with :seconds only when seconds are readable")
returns 6:31
